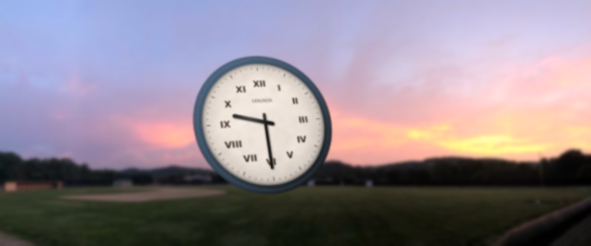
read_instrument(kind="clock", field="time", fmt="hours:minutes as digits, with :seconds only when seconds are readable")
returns 9:30
